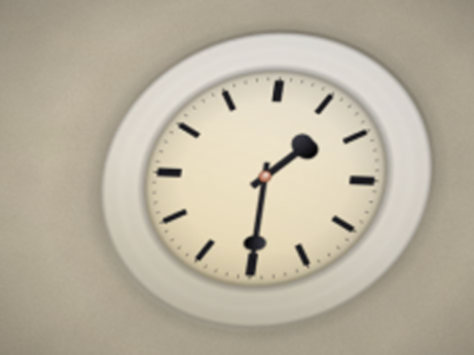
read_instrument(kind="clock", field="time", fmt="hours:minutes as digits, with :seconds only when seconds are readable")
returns 1:30
